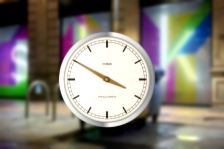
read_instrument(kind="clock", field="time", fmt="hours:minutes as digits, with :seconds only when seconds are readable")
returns 3:50
